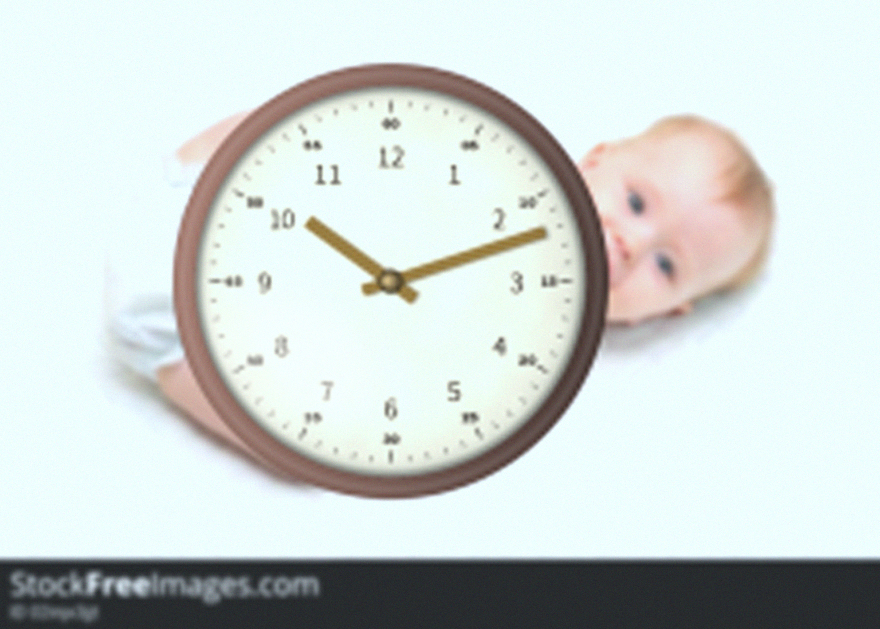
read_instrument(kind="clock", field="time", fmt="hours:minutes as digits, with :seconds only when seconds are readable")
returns 10:12
